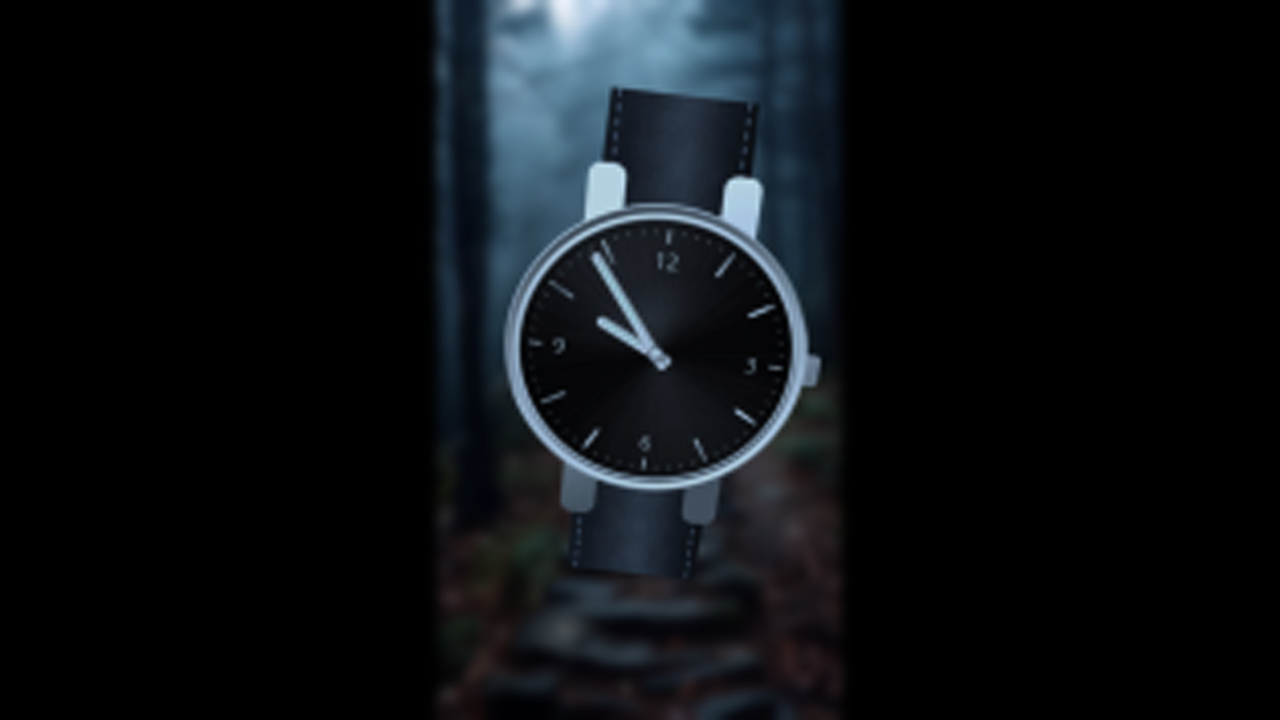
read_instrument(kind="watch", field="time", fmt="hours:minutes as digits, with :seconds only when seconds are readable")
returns 9:54
